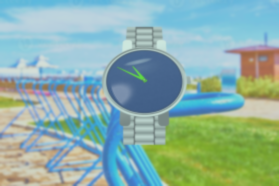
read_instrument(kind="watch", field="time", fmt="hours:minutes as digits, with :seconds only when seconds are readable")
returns 10:50
